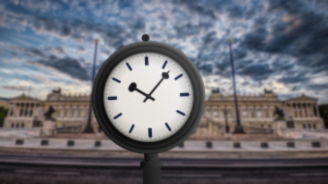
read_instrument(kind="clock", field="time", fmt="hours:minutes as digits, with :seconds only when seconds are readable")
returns 10:07
